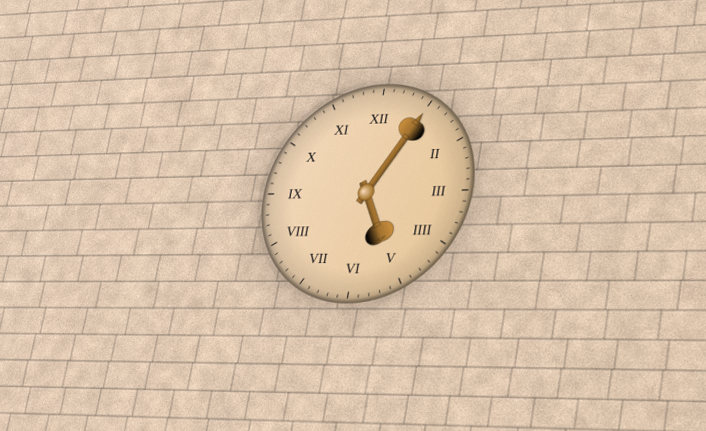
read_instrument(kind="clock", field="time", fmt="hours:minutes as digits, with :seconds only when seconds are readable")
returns 5:05
